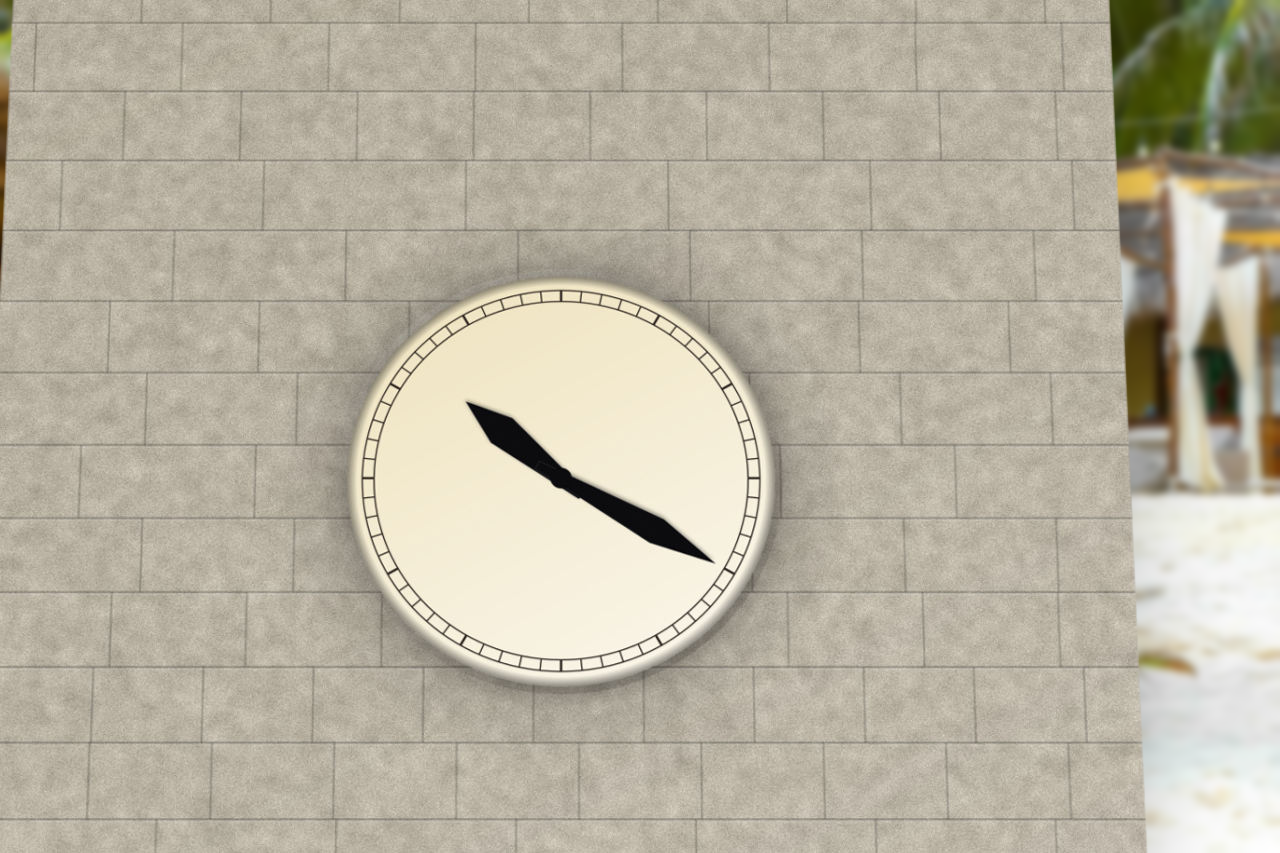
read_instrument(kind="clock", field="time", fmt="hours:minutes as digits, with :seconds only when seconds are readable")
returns 10:20
